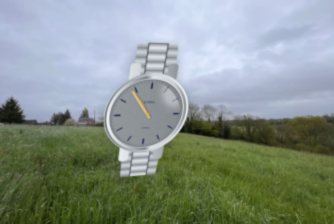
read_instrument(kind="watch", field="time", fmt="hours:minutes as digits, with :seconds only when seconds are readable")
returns 10:54
